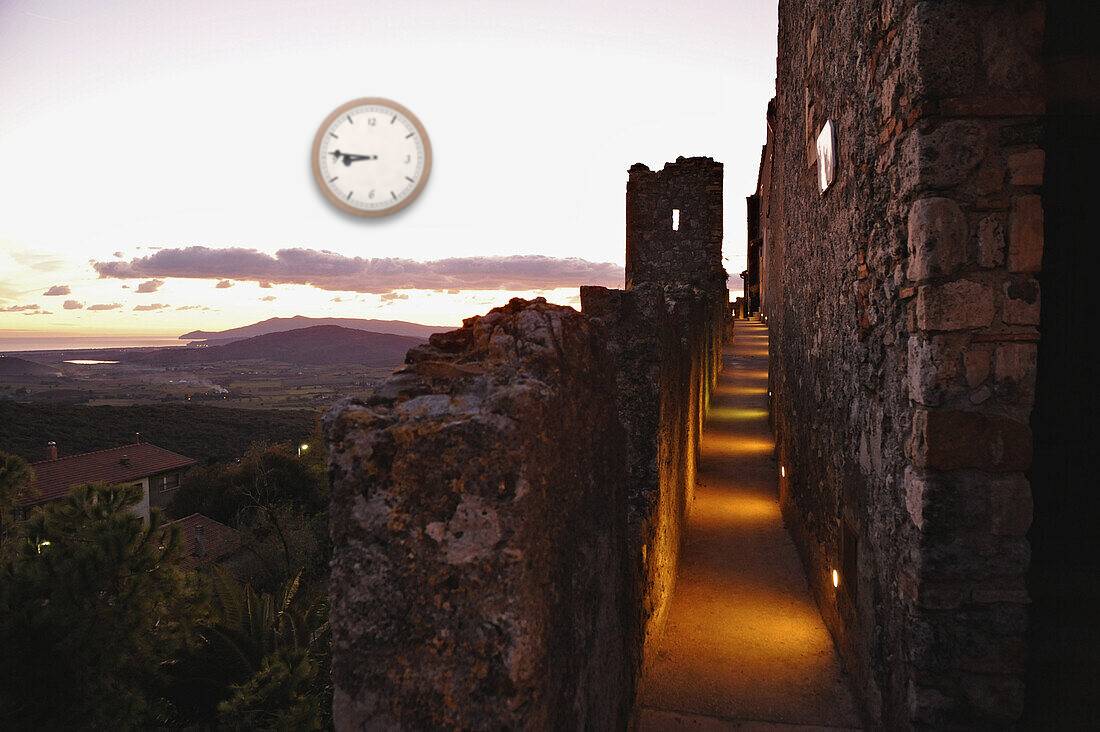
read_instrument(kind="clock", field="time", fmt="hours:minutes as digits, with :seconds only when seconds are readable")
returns 8:46
